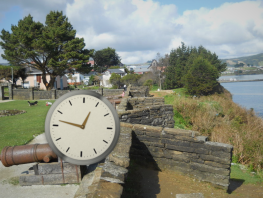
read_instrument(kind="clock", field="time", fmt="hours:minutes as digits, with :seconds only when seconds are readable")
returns 12:47
